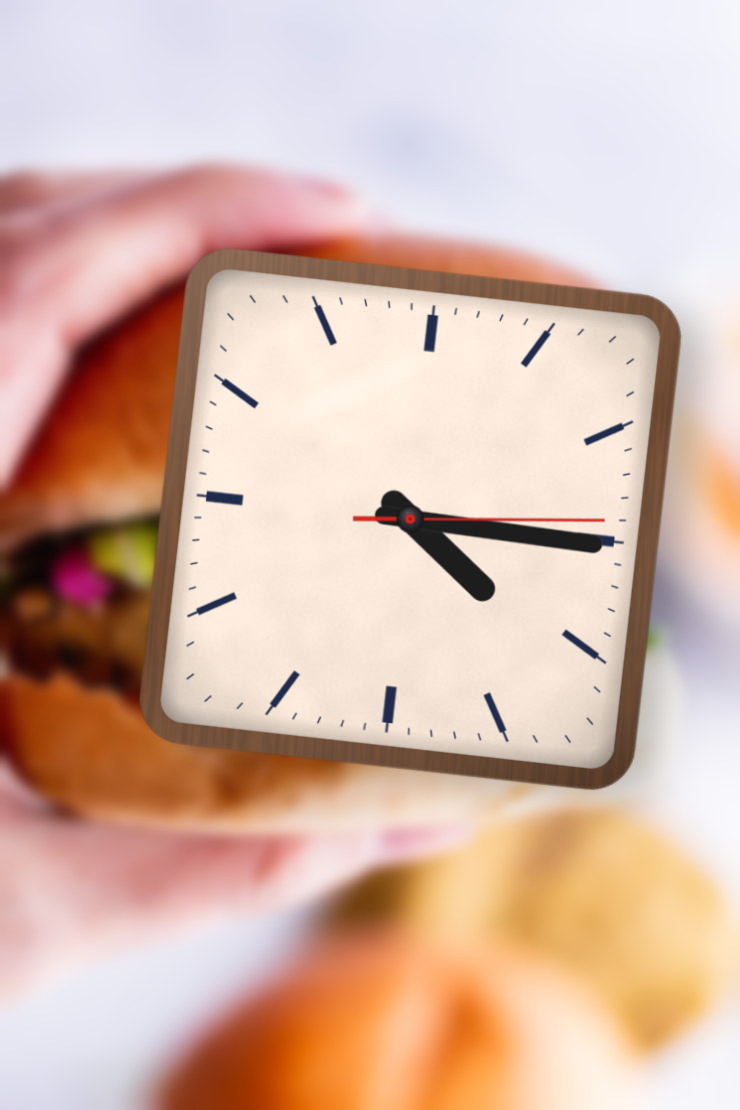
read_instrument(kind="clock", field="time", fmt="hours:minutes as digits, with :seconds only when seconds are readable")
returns 4:15:14
